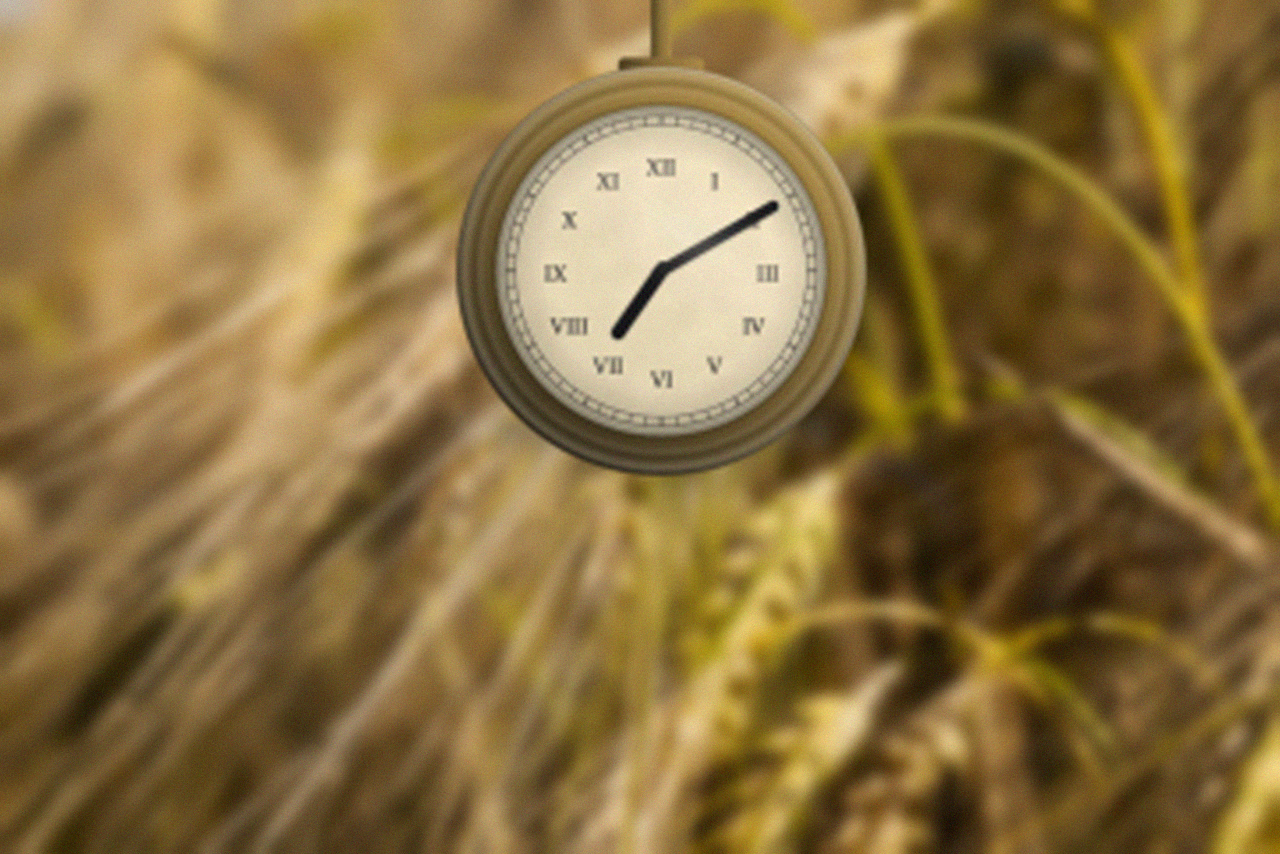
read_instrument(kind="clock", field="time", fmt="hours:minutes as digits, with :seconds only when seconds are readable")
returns 7:10
